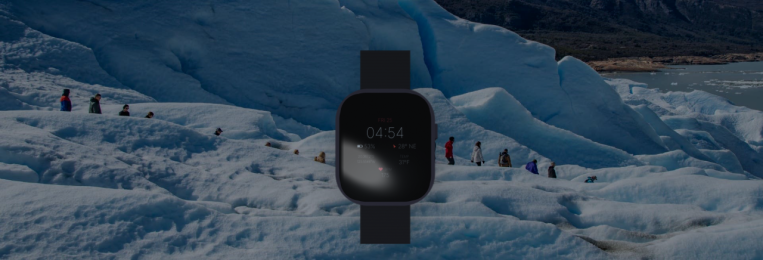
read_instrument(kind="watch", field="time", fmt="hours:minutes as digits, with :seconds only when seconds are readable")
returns 4:54
